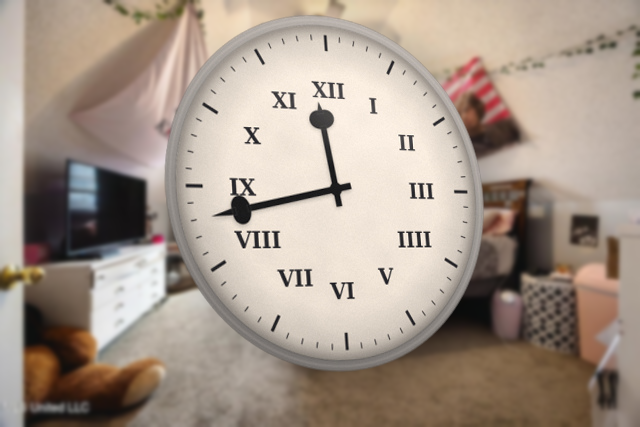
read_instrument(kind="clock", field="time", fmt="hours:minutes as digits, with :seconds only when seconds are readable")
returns 11:43
